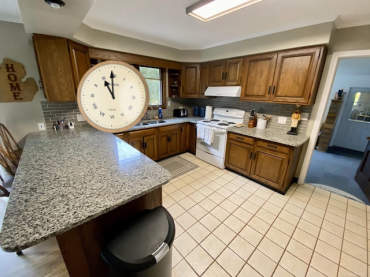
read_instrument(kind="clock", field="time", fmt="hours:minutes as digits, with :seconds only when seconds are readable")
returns 10:59
